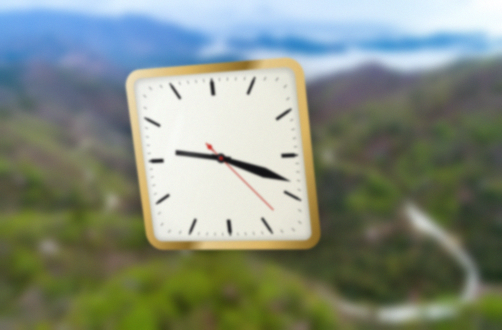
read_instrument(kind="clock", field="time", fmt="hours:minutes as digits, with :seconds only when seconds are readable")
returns 9:18:23
